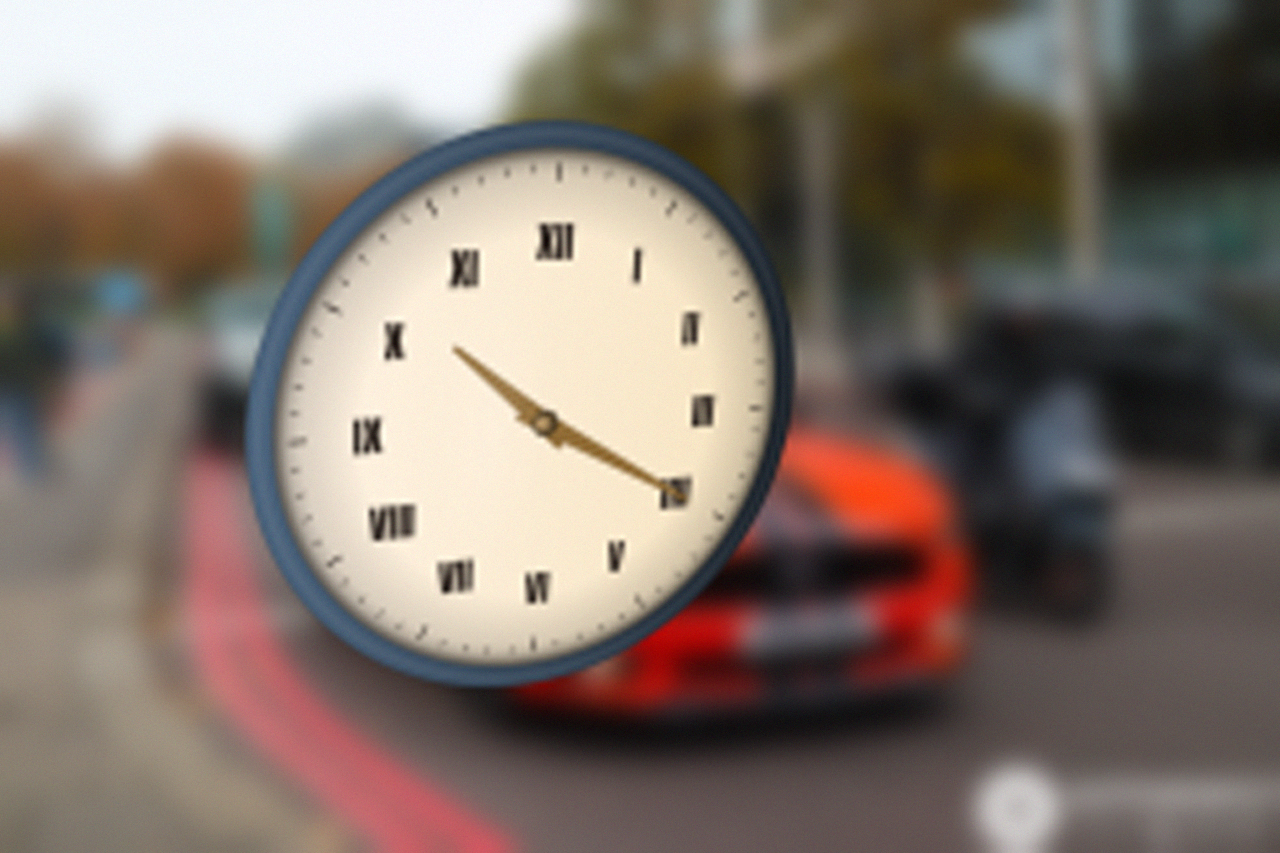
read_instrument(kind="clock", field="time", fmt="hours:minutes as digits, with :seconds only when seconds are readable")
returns 10:20
